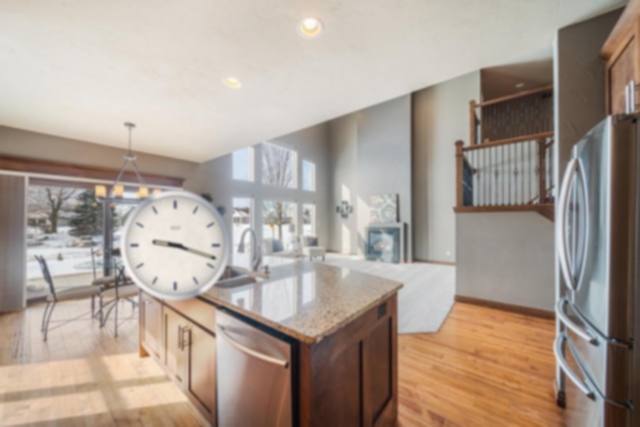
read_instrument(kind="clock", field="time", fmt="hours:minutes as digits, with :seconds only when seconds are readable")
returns 9:18
